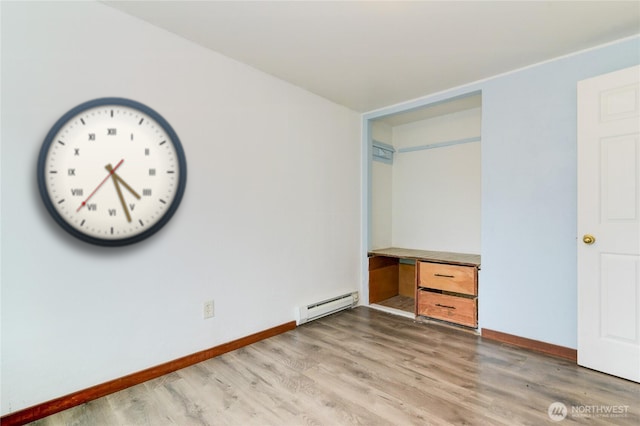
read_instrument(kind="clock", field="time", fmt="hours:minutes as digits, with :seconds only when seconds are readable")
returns 4:26:37
